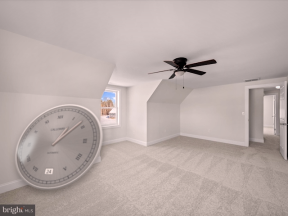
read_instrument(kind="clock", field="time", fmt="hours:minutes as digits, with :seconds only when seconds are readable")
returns 1:08
